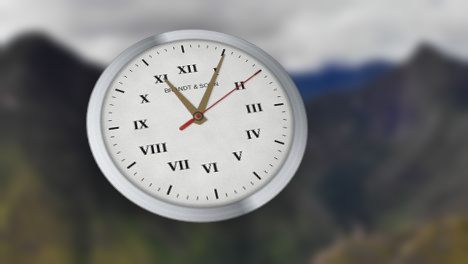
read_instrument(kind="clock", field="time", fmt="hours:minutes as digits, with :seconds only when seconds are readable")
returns 11:05:10
